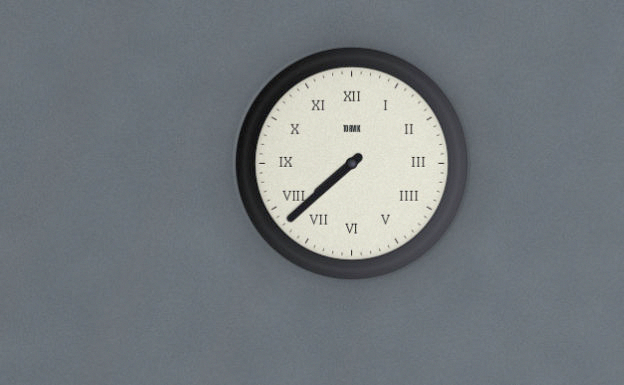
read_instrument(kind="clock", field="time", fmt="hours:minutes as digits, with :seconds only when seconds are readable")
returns 7:38
